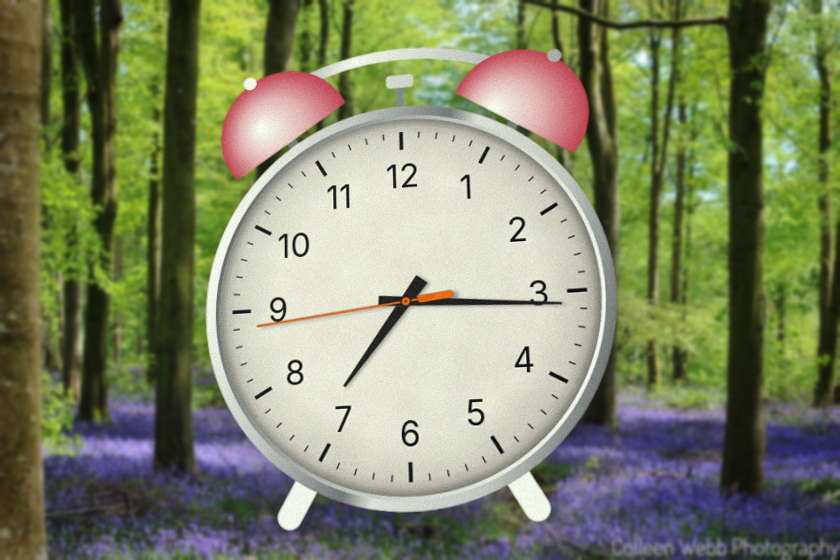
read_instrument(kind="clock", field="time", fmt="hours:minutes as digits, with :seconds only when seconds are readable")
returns 7:15:44
